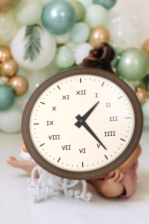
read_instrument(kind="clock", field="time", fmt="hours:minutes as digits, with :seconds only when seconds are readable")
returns 1:24
